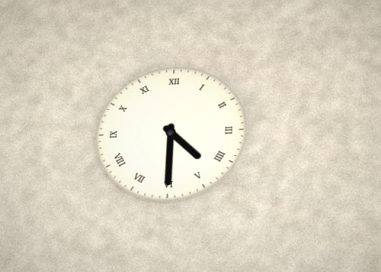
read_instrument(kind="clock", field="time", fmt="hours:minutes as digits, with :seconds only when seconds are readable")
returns 4:30
